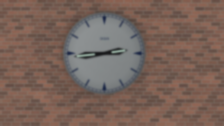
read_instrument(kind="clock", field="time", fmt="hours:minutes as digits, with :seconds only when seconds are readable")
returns 2:44
